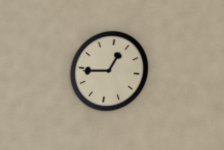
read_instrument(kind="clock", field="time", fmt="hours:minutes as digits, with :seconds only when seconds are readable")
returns 12:44
